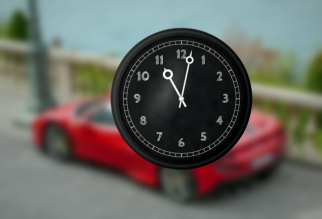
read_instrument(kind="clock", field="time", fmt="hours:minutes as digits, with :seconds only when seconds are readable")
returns 11:02
